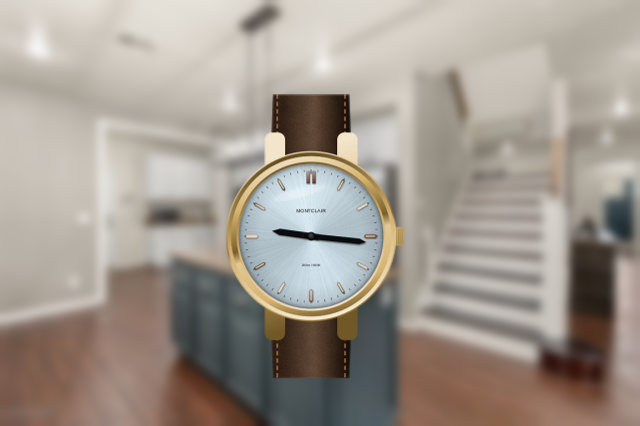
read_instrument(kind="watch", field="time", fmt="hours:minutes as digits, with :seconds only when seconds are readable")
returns 9:16
